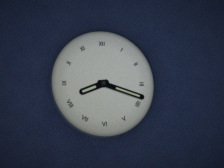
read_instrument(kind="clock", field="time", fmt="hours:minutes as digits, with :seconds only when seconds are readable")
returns 8:18
